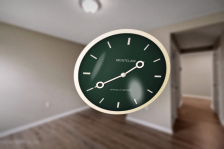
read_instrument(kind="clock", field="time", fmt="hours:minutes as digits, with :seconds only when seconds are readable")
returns 1:40
